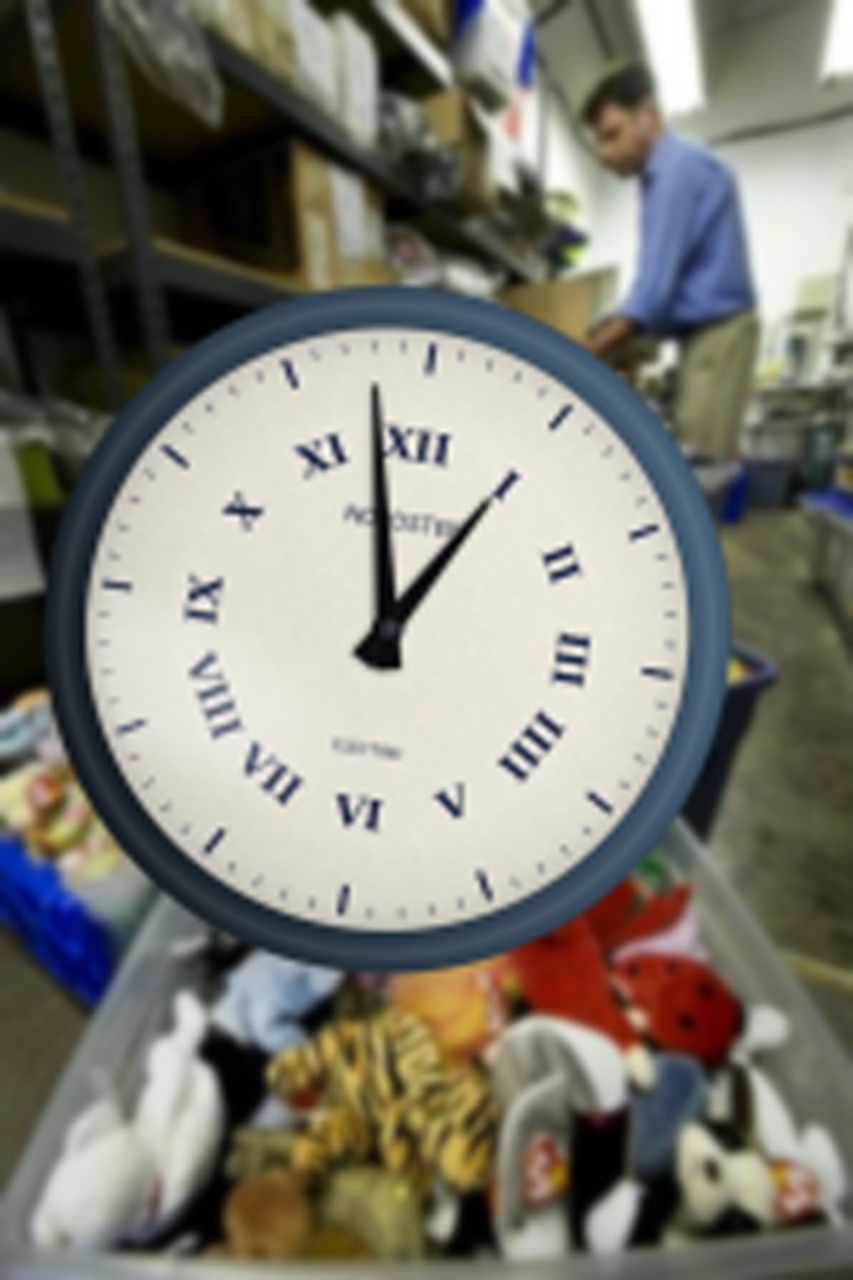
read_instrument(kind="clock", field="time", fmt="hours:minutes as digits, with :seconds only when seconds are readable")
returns 12:58
